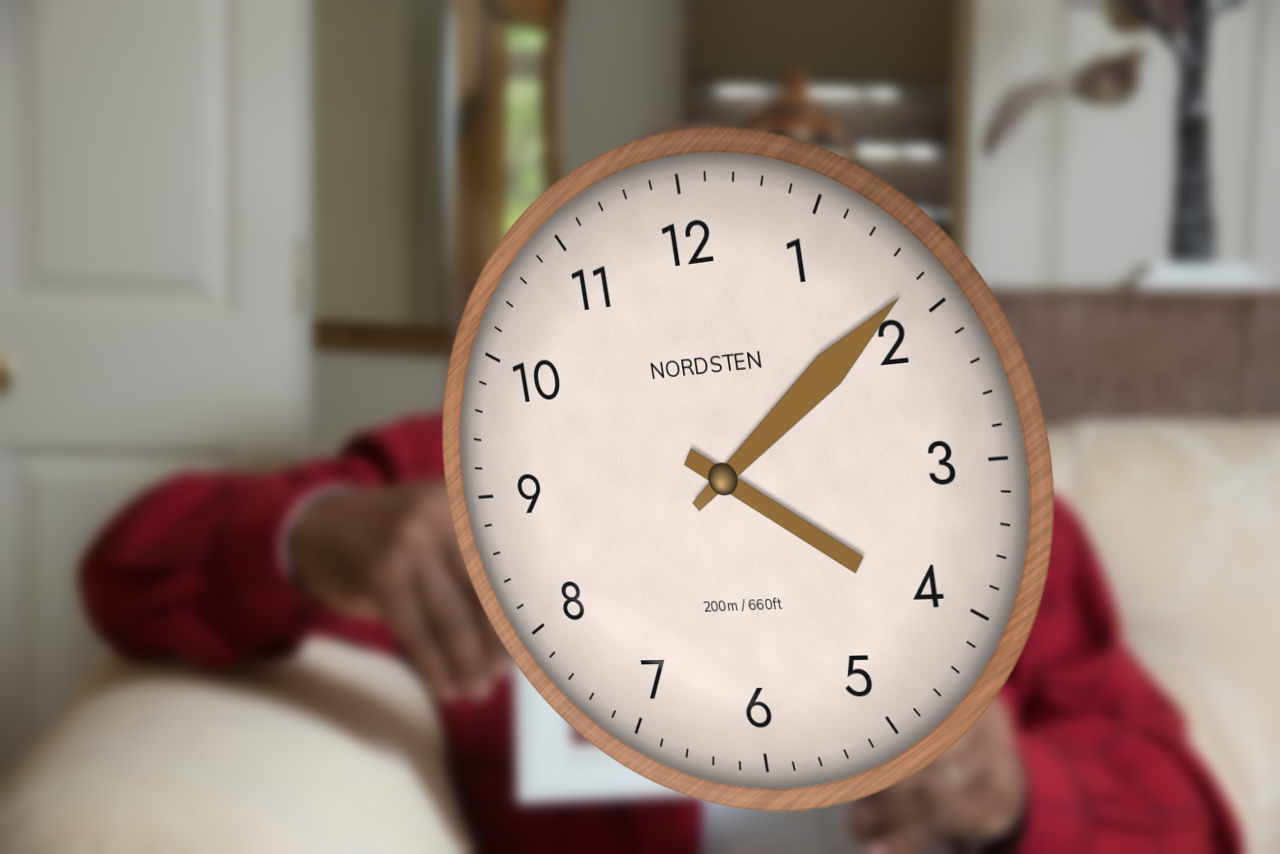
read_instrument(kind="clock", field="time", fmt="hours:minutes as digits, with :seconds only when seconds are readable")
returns 4:09
